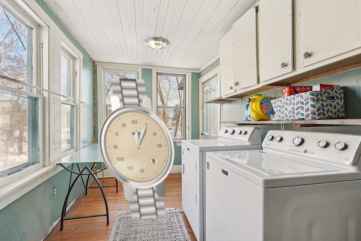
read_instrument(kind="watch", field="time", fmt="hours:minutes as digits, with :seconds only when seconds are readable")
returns 12:05
